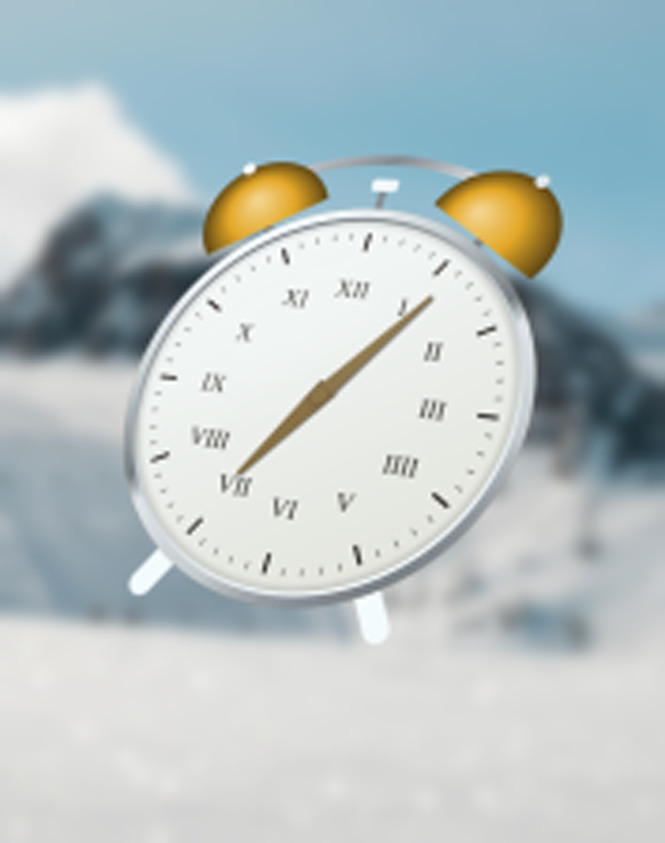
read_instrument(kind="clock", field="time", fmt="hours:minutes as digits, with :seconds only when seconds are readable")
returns 7:06
